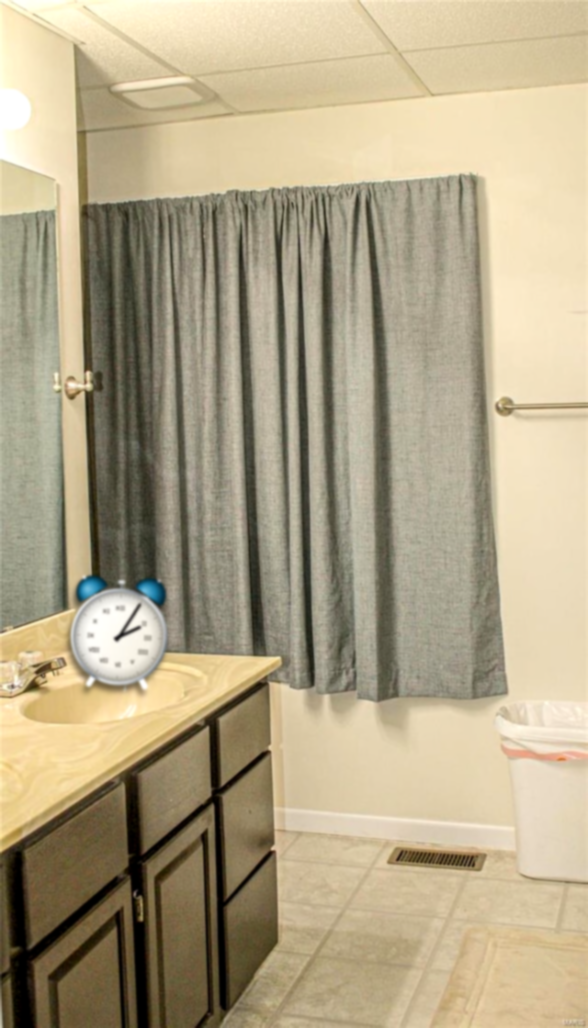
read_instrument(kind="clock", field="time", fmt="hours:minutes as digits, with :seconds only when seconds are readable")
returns 2:05
